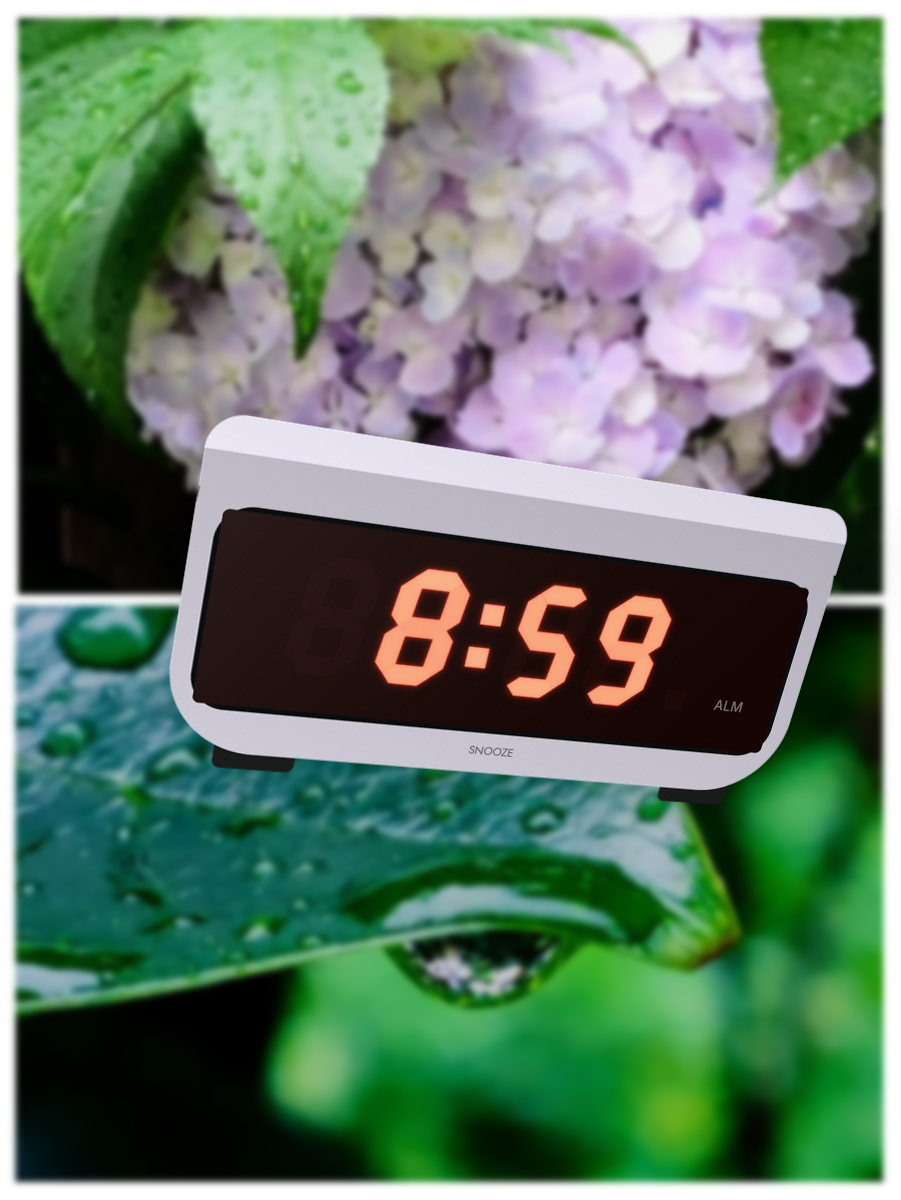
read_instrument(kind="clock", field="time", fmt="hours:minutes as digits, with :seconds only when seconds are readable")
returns 8:59
